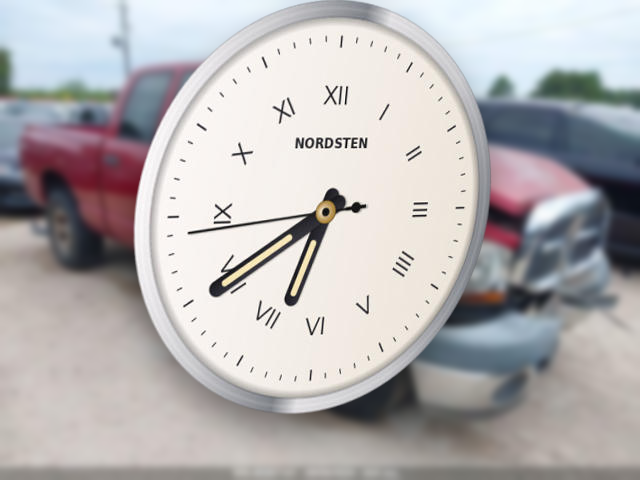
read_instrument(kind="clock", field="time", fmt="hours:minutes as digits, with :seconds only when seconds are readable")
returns 6:39:44
